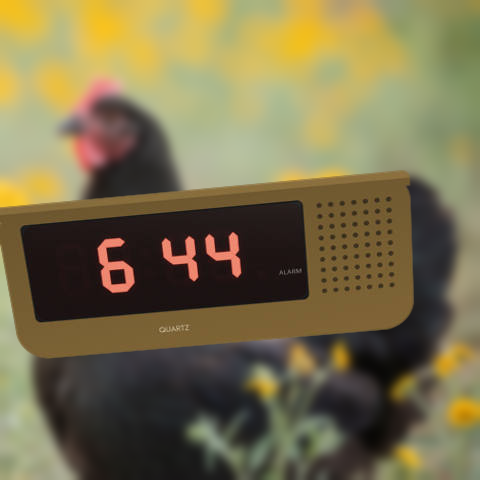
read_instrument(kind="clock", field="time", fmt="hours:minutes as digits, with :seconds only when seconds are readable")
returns 6:44
